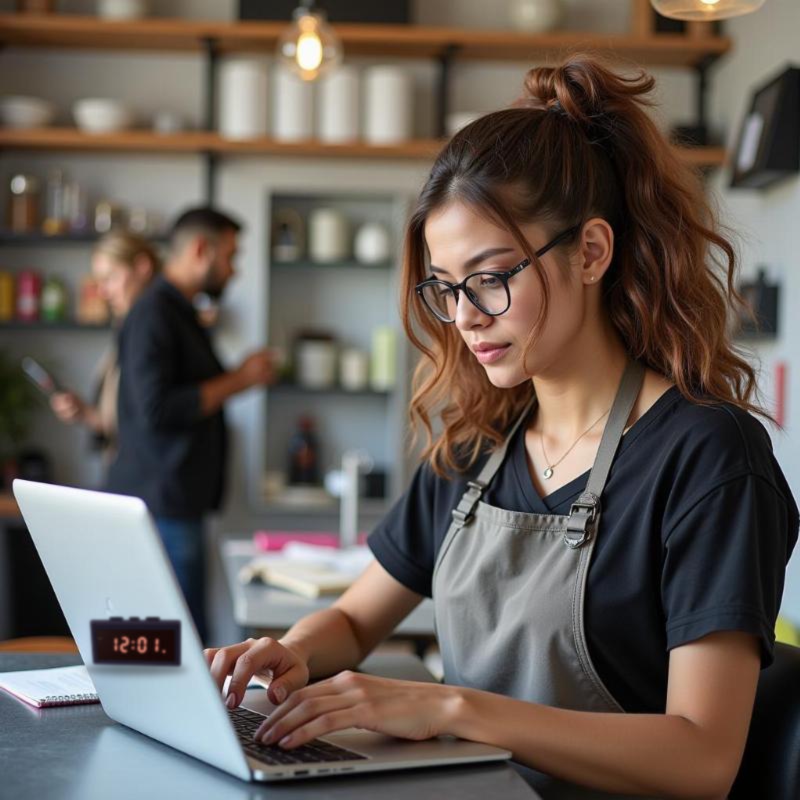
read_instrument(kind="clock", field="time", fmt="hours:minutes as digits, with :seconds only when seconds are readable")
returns 12:01
